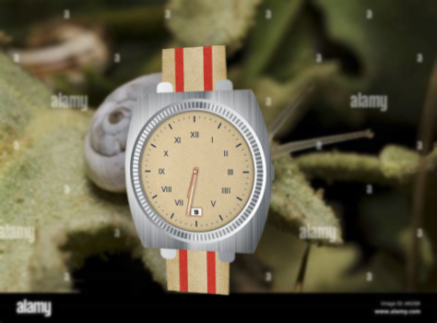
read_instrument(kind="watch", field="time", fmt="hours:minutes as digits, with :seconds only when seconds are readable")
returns 6:32
